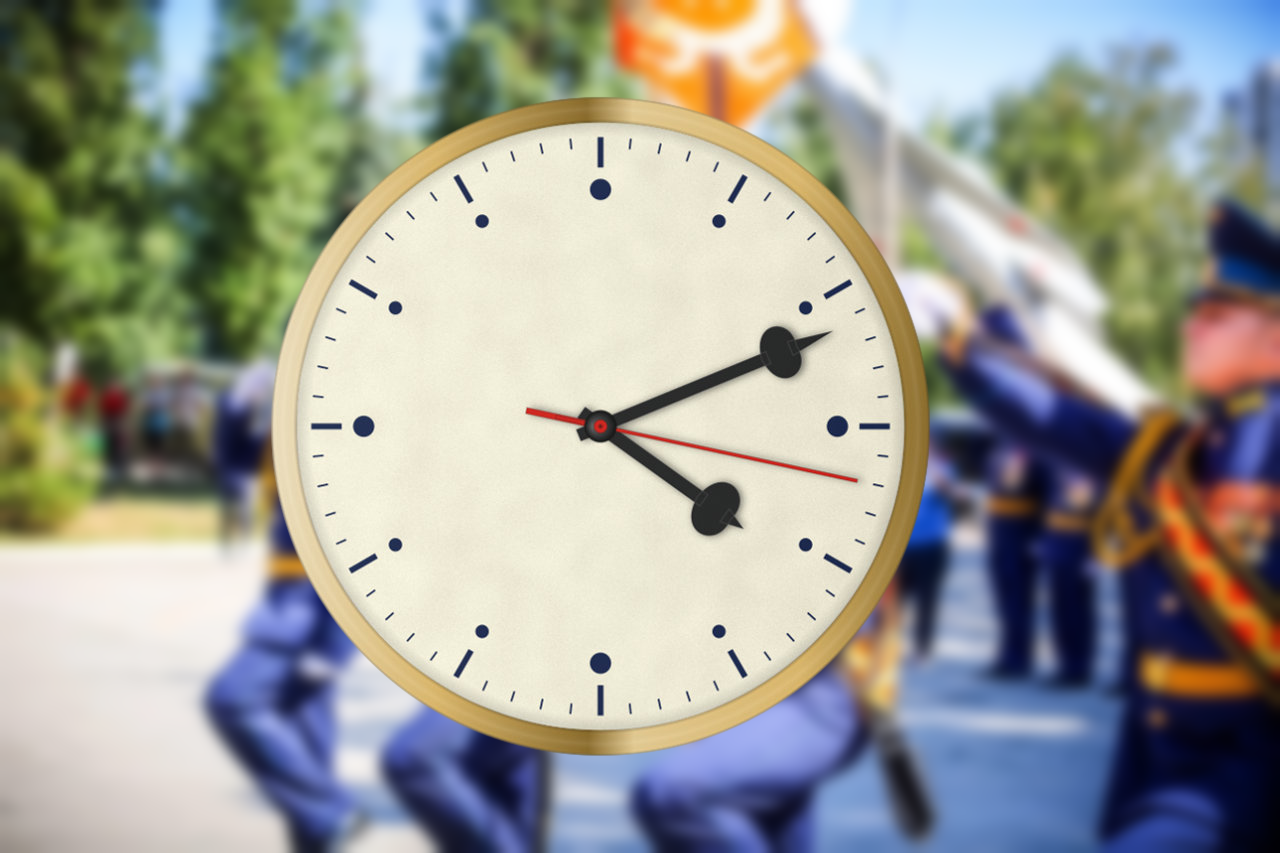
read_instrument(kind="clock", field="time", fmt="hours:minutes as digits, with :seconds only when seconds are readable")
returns 4:11:17
